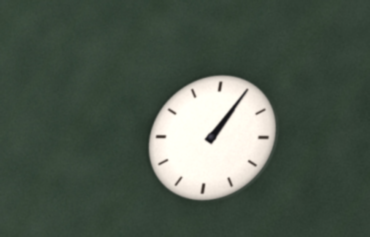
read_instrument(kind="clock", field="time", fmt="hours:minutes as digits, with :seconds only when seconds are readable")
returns 1:05
